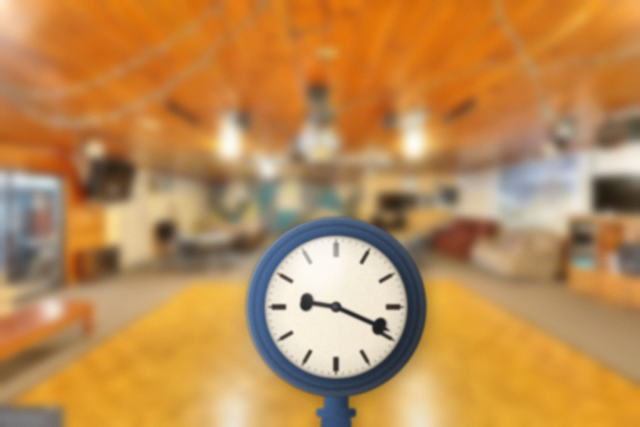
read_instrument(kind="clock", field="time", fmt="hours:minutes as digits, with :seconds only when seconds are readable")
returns 9:19
